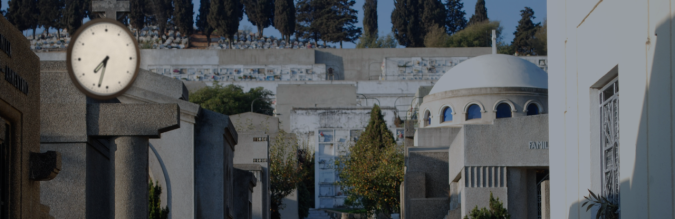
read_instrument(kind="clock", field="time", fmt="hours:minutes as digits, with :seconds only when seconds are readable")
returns 7:33
